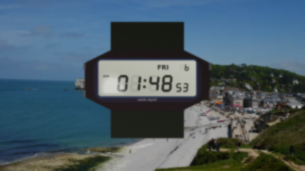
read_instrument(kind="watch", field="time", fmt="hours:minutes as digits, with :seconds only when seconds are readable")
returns 1:48
